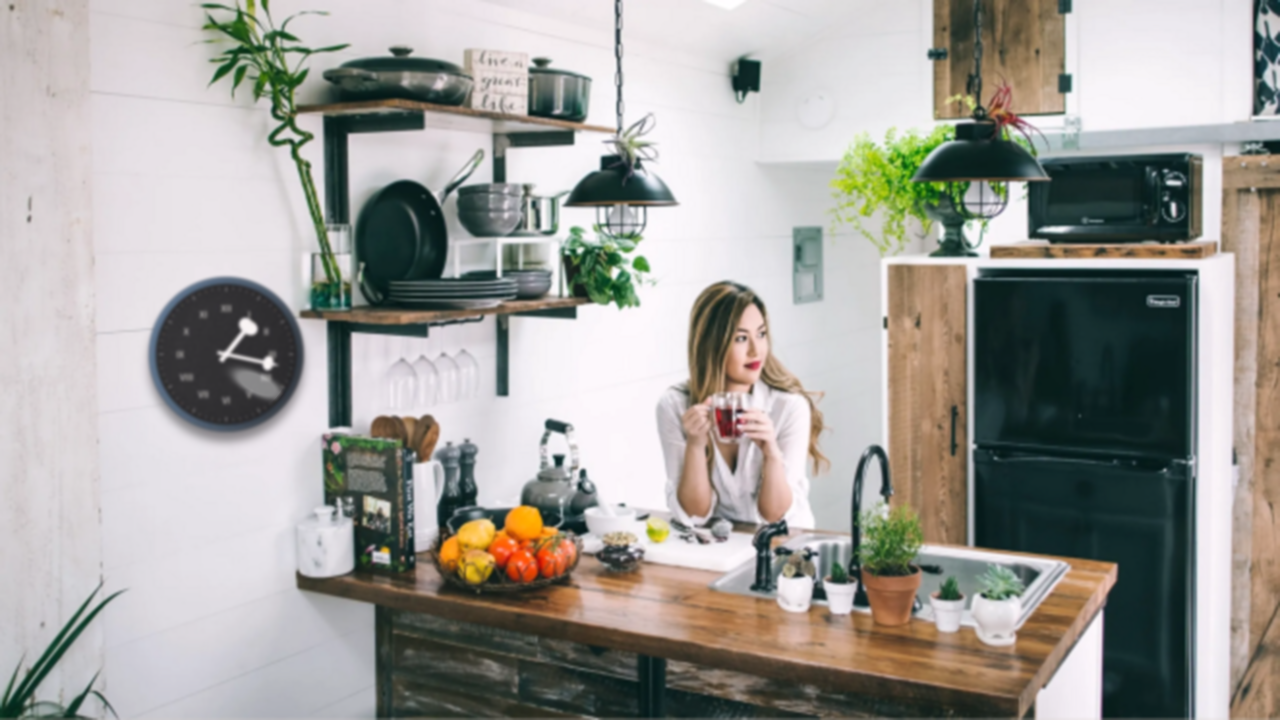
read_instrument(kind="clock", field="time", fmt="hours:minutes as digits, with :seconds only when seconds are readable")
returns 1:17
